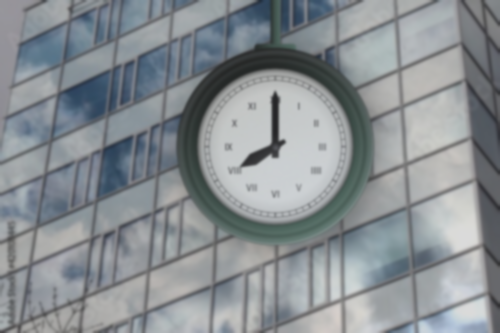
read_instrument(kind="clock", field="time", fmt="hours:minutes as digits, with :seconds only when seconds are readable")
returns 8:00
